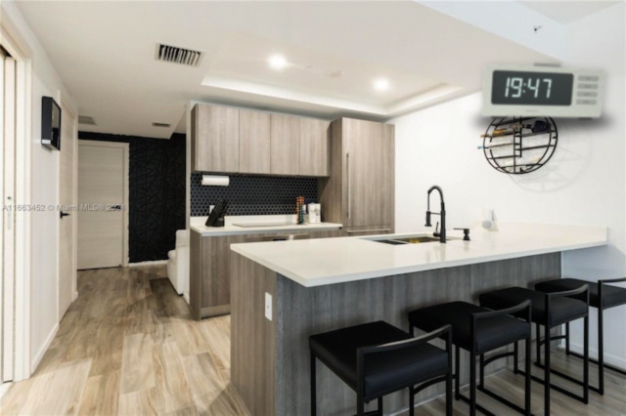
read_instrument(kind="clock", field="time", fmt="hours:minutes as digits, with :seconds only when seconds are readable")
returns 19:47
